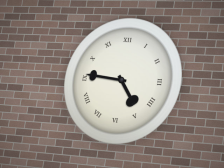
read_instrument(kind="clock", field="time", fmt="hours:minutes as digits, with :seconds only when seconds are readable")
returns 4:46
